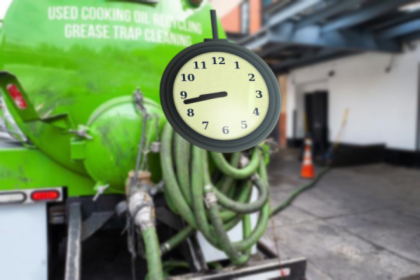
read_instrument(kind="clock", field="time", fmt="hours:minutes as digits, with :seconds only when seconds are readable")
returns 8:43
